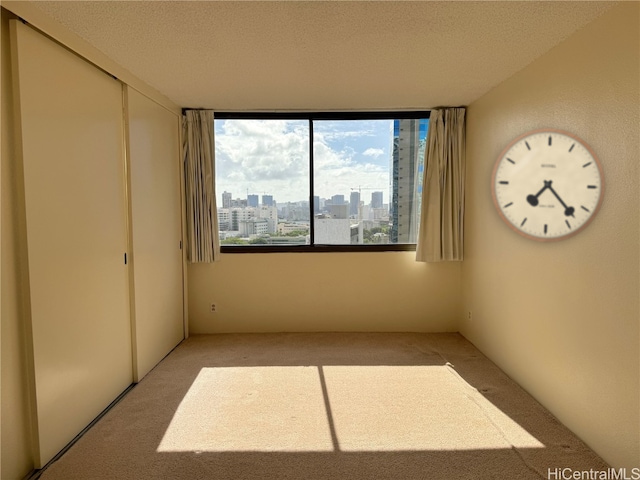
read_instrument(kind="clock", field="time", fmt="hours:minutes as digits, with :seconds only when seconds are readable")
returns 7:23
